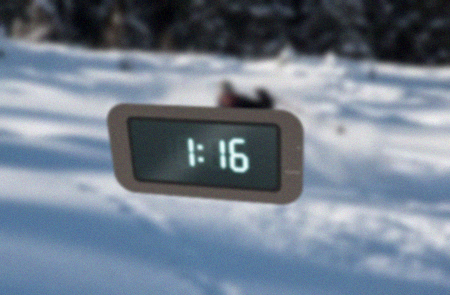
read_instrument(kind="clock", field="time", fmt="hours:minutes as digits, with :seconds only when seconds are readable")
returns 1:16
